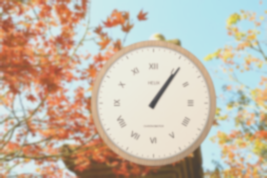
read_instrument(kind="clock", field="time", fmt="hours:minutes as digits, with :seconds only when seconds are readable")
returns 1:06
